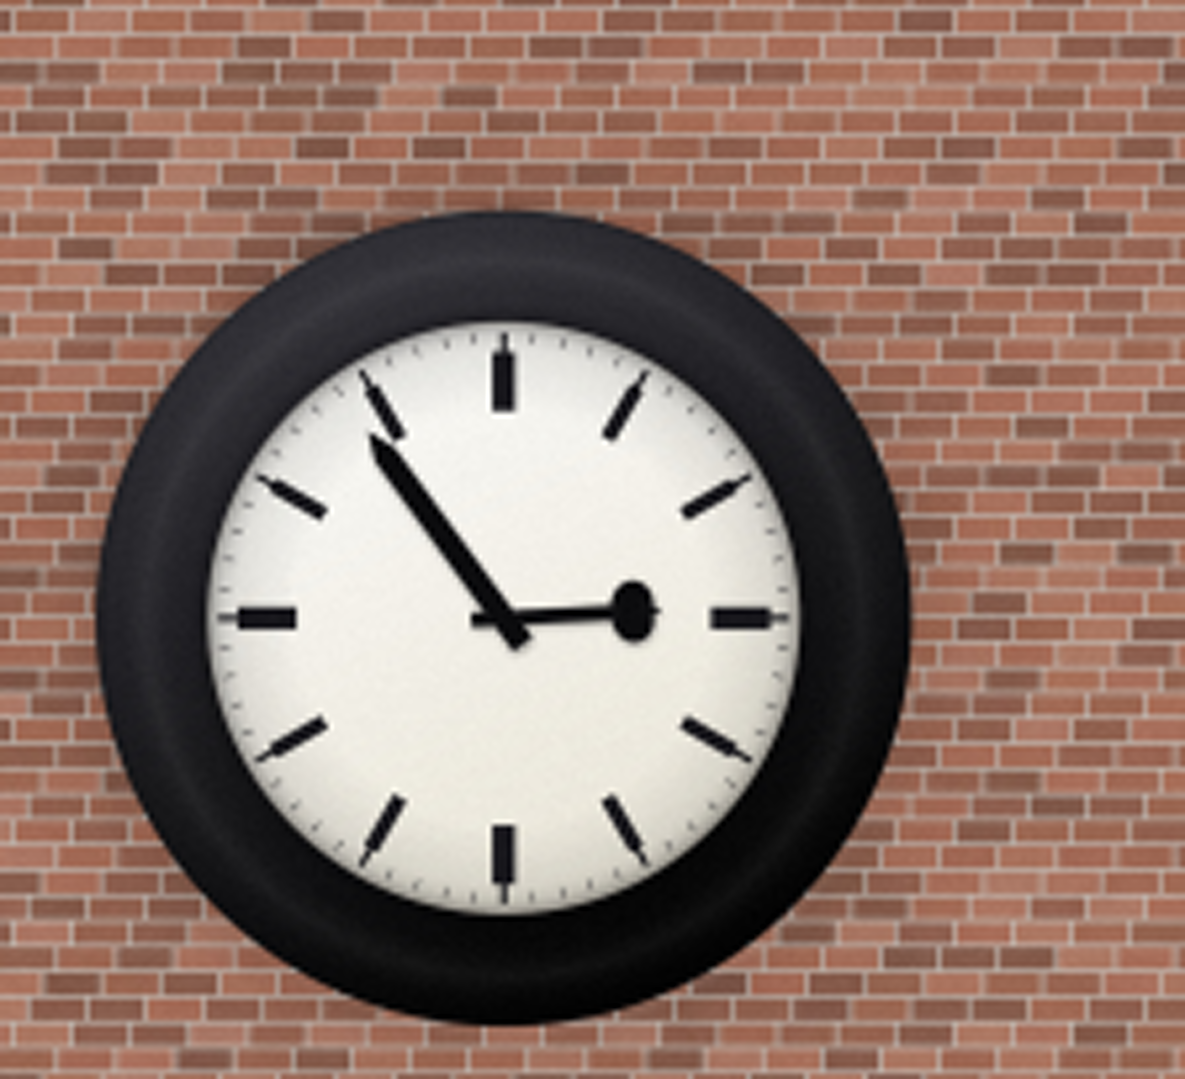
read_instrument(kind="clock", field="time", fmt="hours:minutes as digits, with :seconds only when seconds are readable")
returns 2:54
